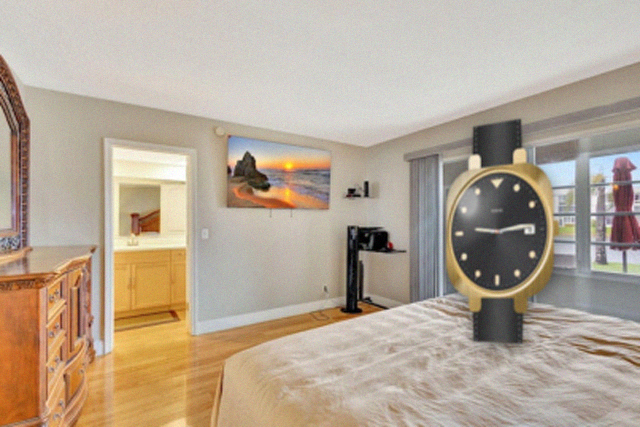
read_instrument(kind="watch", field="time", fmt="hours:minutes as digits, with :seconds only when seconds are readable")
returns 9:14
